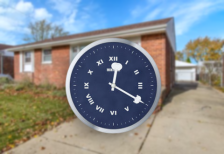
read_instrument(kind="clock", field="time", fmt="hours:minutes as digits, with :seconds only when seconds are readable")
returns 12:20
